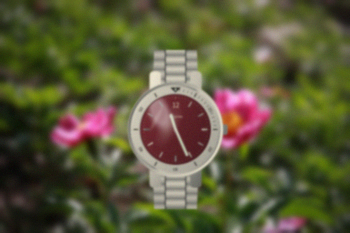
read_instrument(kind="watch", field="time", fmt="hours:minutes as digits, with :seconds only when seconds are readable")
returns 11:26
